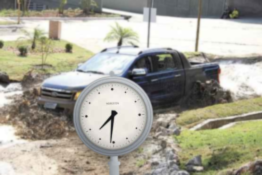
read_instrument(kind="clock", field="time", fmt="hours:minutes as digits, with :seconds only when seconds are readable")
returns 7:31
